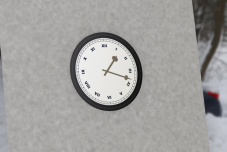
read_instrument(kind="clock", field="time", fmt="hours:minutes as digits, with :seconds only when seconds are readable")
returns 1:18
